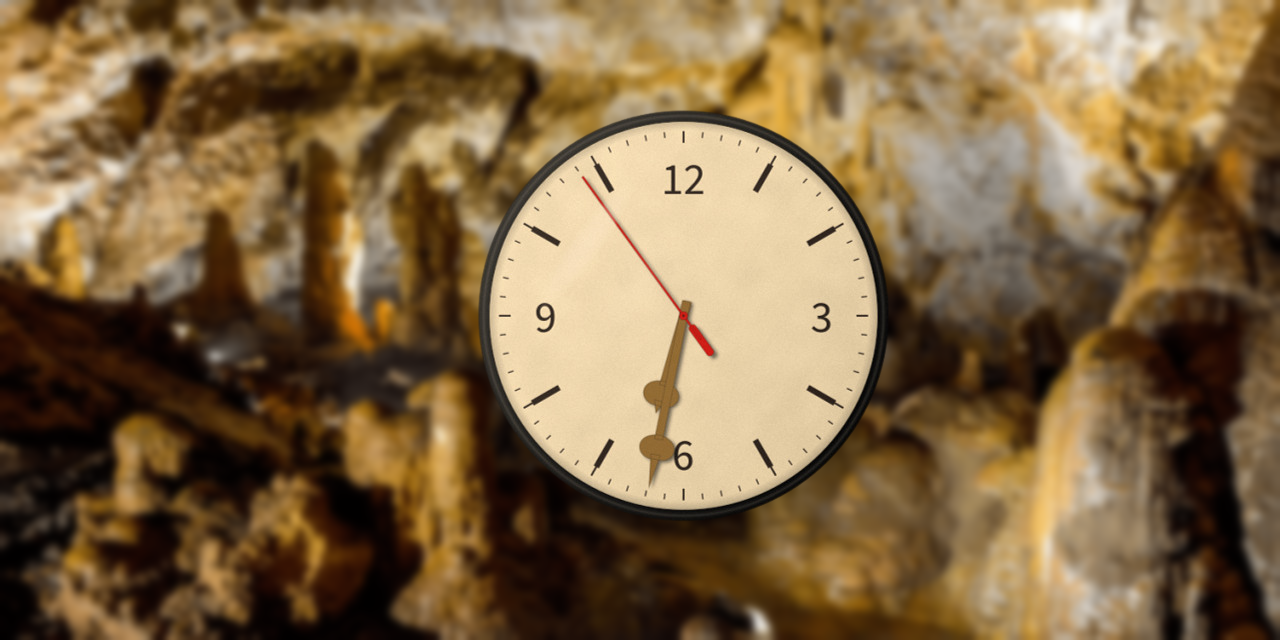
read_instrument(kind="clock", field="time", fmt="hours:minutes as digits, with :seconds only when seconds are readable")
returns 6:31:54
